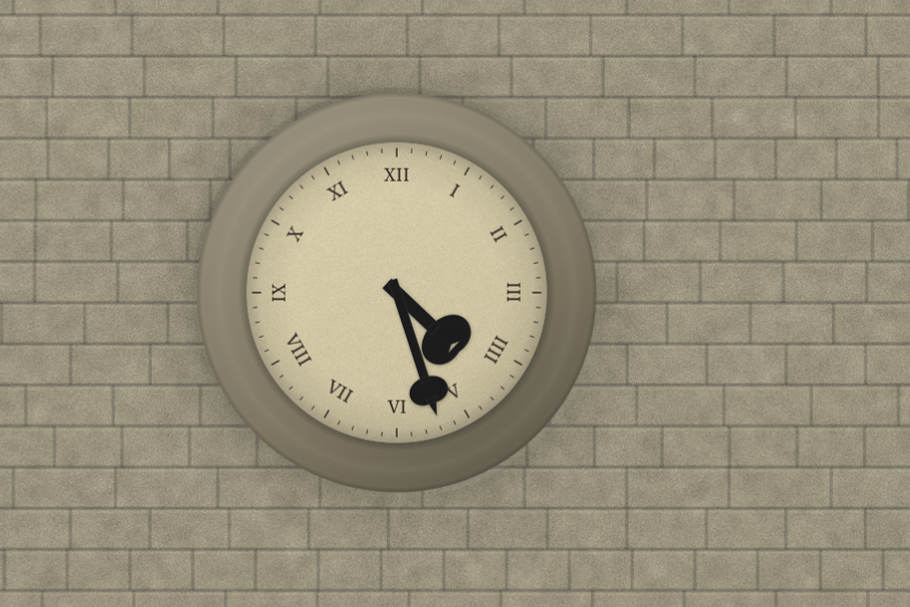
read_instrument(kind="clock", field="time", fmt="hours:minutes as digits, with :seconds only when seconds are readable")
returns 4:27
